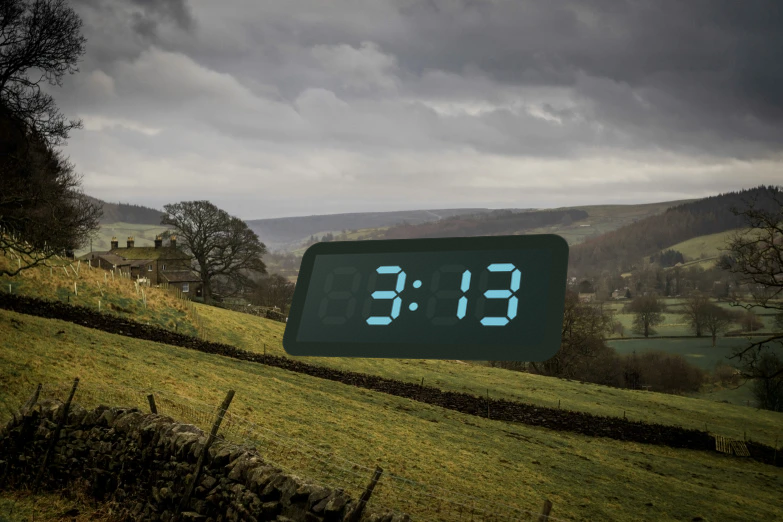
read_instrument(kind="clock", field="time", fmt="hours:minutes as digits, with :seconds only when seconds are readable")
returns 3:13
